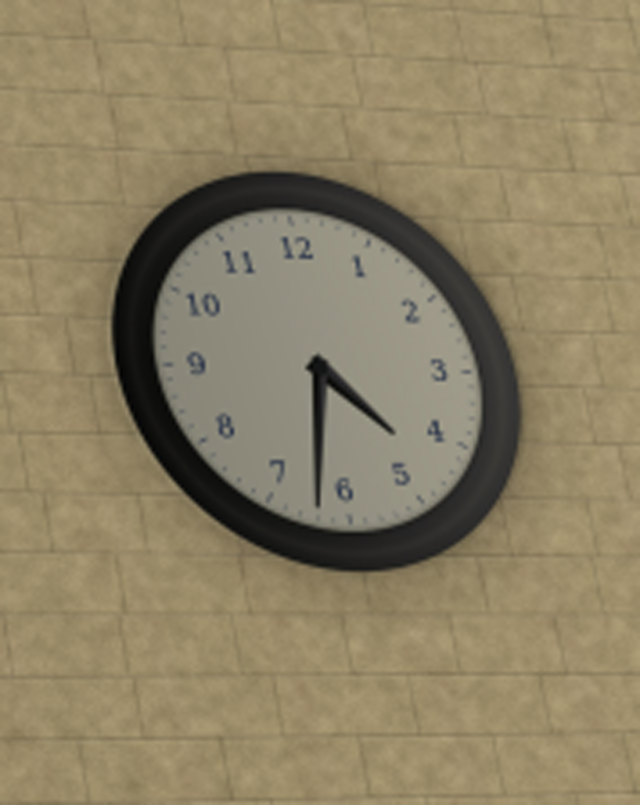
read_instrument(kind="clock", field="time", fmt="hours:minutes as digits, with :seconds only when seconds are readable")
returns 4:32
